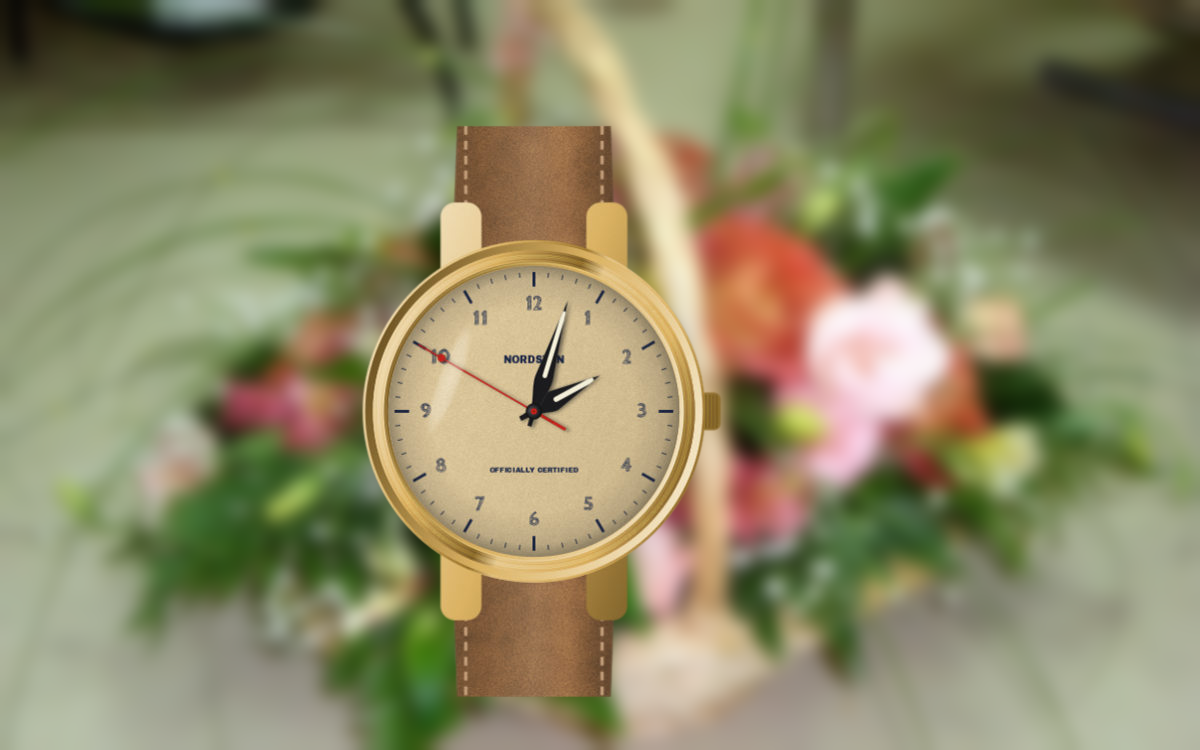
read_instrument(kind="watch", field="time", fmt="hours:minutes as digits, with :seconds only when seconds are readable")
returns 2:02:50
